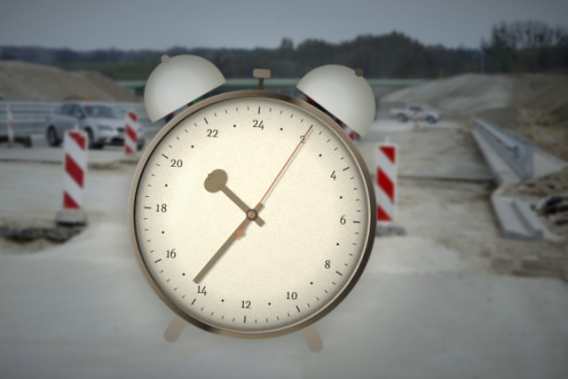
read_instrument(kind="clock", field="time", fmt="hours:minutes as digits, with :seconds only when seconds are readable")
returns 20:36:05
